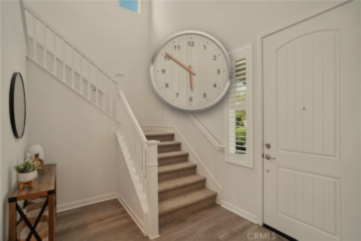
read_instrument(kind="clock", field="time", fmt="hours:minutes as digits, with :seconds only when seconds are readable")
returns 5:51
